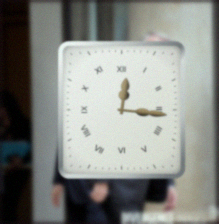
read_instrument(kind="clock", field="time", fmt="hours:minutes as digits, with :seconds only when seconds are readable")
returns 12:16
